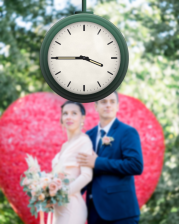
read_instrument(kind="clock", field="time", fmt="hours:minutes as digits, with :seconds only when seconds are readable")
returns 3:45
